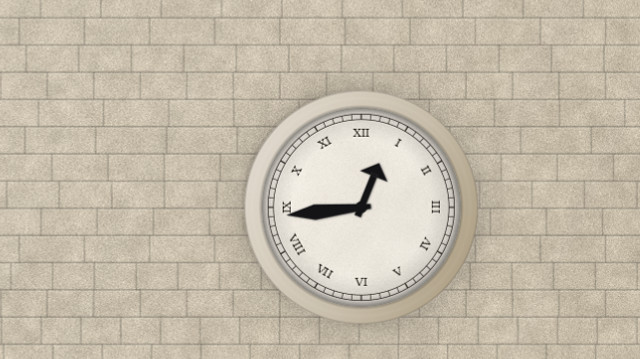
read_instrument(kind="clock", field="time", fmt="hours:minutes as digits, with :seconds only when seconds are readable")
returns 12:44
